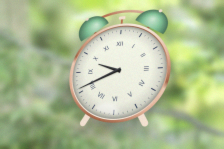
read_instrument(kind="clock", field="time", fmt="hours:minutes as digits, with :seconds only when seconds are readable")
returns 9:41
